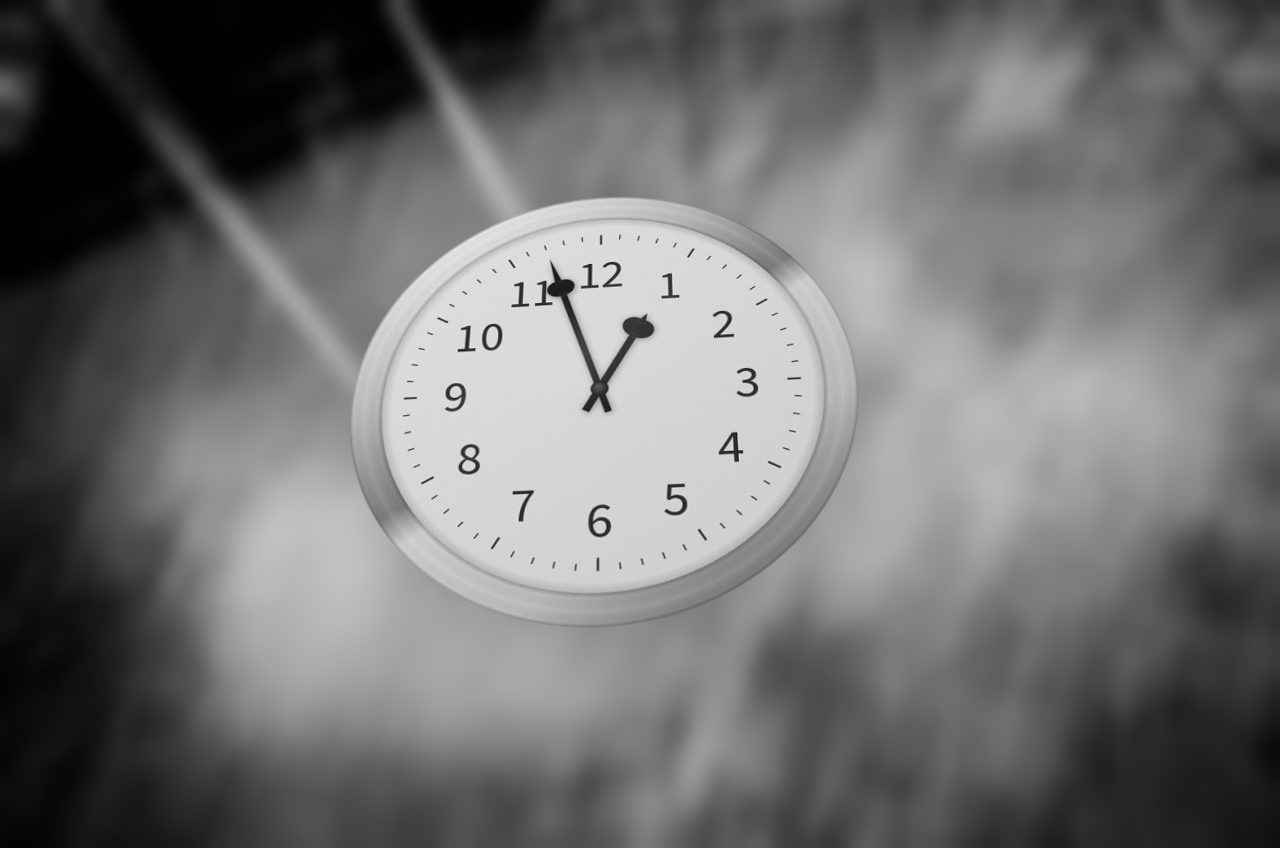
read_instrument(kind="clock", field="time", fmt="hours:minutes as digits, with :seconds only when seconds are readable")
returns 12:57
